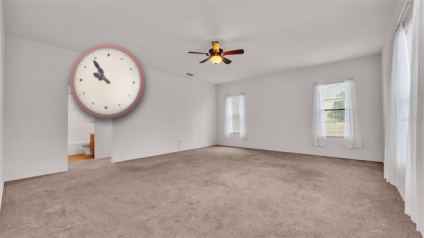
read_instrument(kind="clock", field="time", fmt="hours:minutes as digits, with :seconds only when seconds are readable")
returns 9:54
